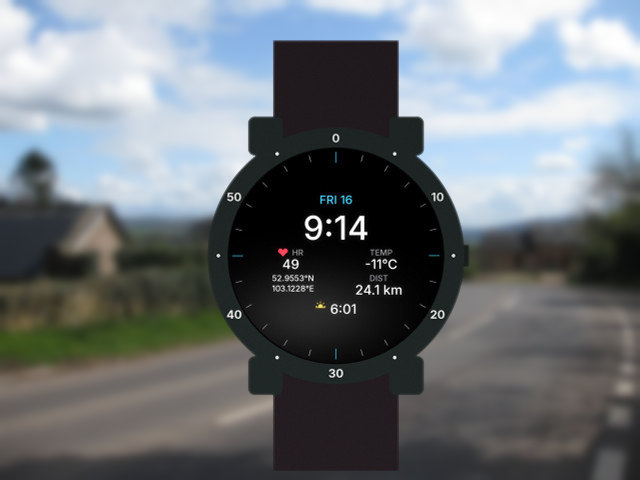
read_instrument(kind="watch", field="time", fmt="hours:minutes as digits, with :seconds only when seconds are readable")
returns 9:14
